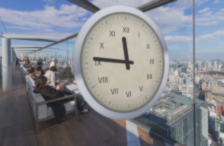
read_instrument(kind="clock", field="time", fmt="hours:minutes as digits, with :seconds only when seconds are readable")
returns 11:46
